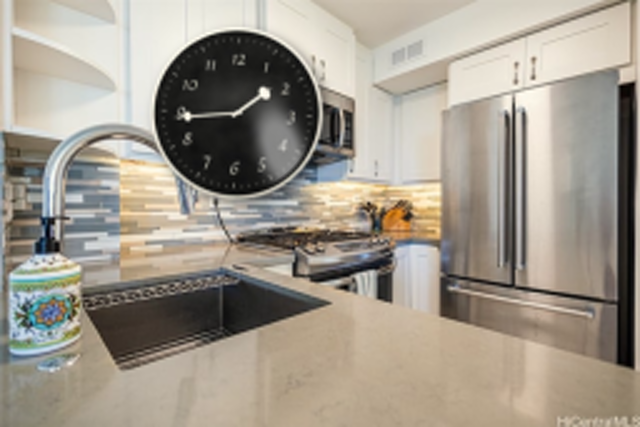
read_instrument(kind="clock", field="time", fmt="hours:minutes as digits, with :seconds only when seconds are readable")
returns 1:44
